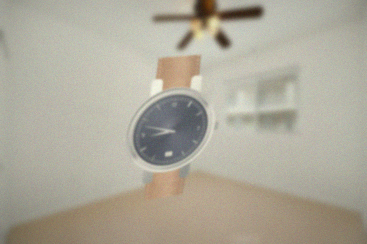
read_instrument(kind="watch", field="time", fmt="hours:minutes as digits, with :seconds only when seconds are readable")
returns 8:48
